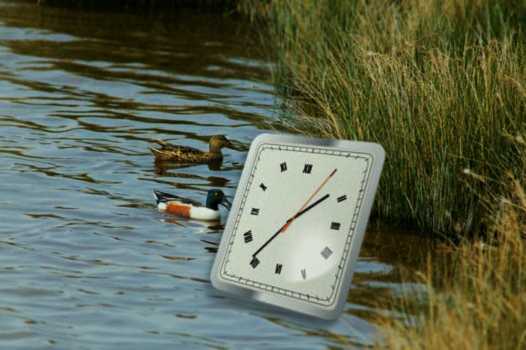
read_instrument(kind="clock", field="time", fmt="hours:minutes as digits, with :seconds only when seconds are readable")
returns 1:36:05
